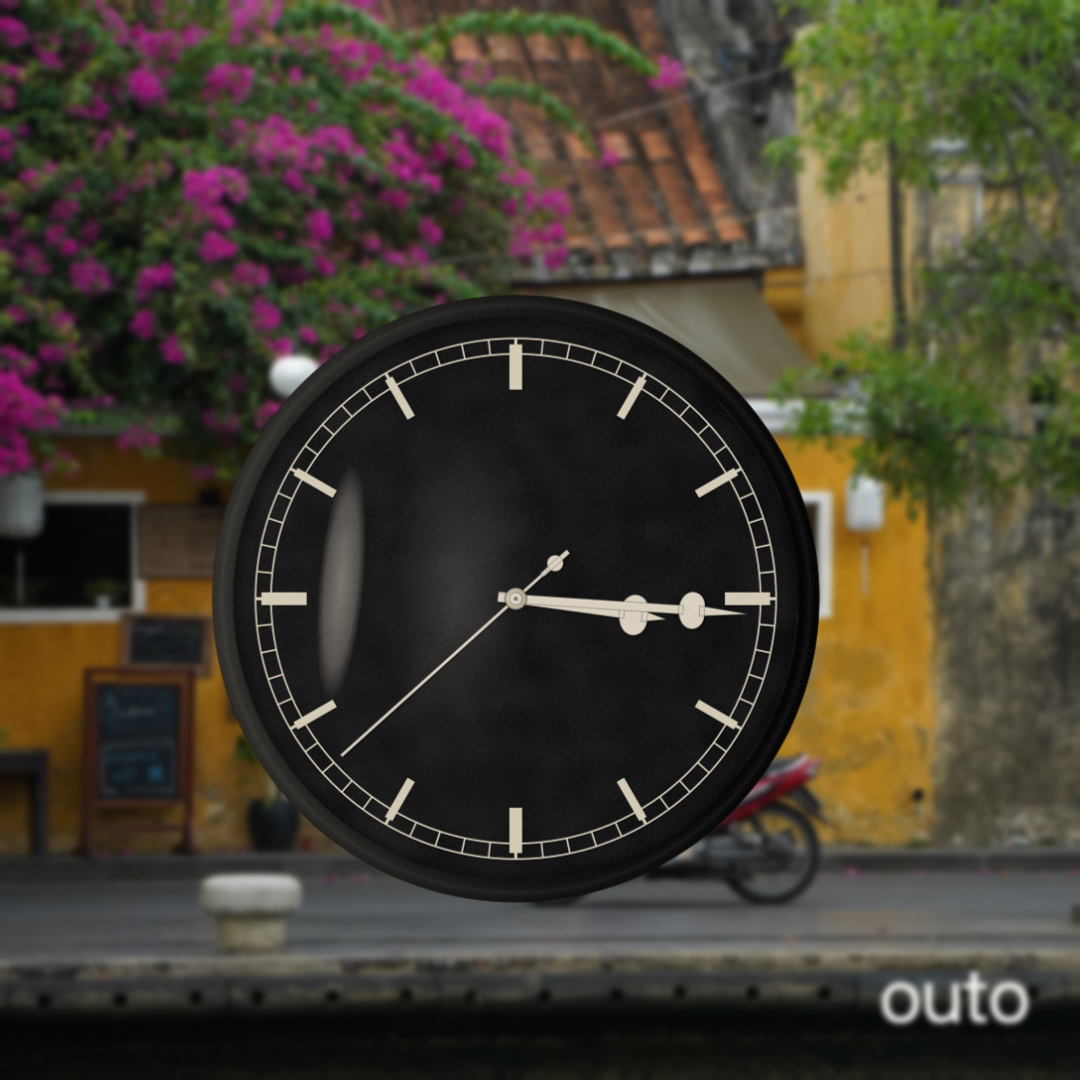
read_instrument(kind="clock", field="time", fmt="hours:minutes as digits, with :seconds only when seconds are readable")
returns 3:15:38
